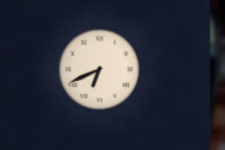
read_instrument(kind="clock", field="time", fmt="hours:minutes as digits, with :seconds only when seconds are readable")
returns 6:41
